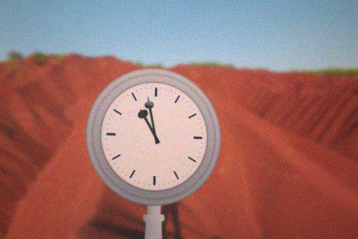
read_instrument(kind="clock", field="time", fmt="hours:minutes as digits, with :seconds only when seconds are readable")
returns 10:58
